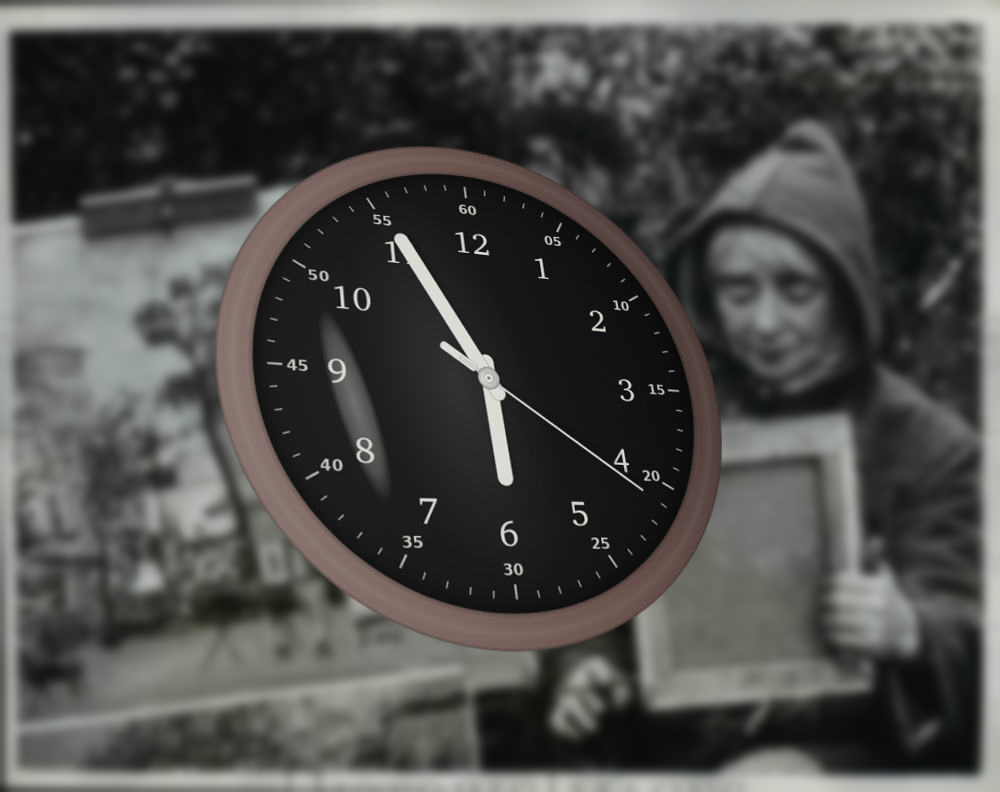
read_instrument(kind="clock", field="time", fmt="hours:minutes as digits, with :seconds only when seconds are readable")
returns 5:55:21
